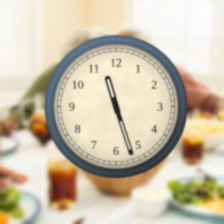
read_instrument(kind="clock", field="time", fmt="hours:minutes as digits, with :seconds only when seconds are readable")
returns 11:27
